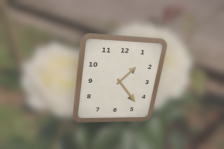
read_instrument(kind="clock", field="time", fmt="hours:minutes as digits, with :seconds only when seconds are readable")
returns 1:23
